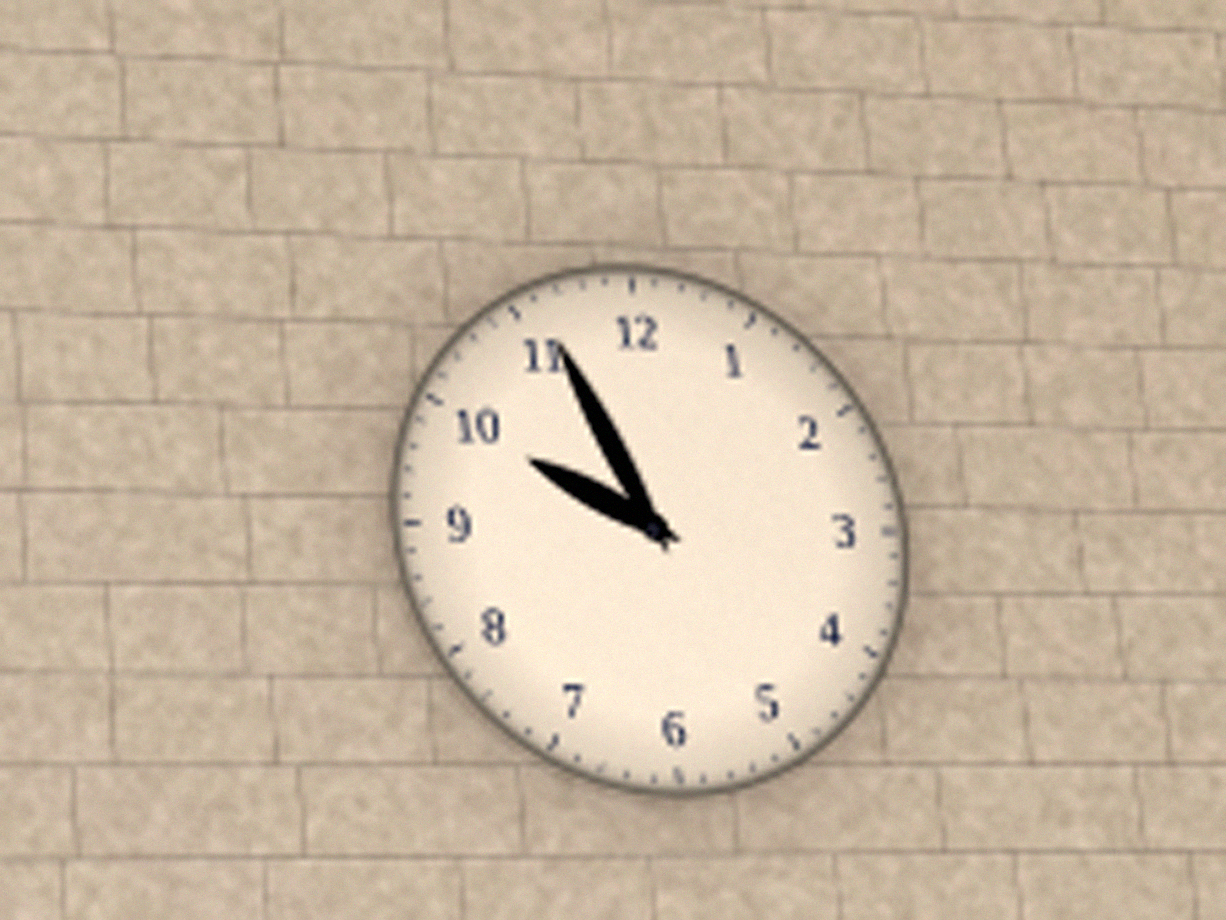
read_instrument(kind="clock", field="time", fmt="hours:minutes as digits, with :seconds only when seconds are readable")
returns 9:56
